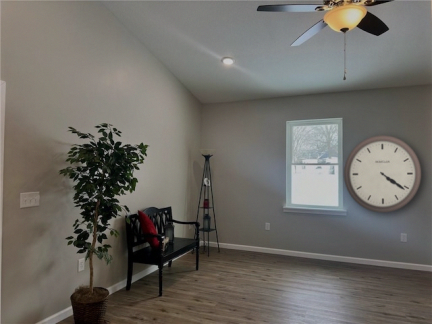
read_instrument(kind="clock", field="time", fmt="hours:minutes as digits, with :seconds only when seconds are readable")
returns 4:21
